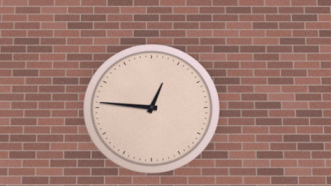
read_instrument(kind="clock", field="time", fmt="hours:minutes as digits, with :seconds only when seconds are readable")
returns 12:46
